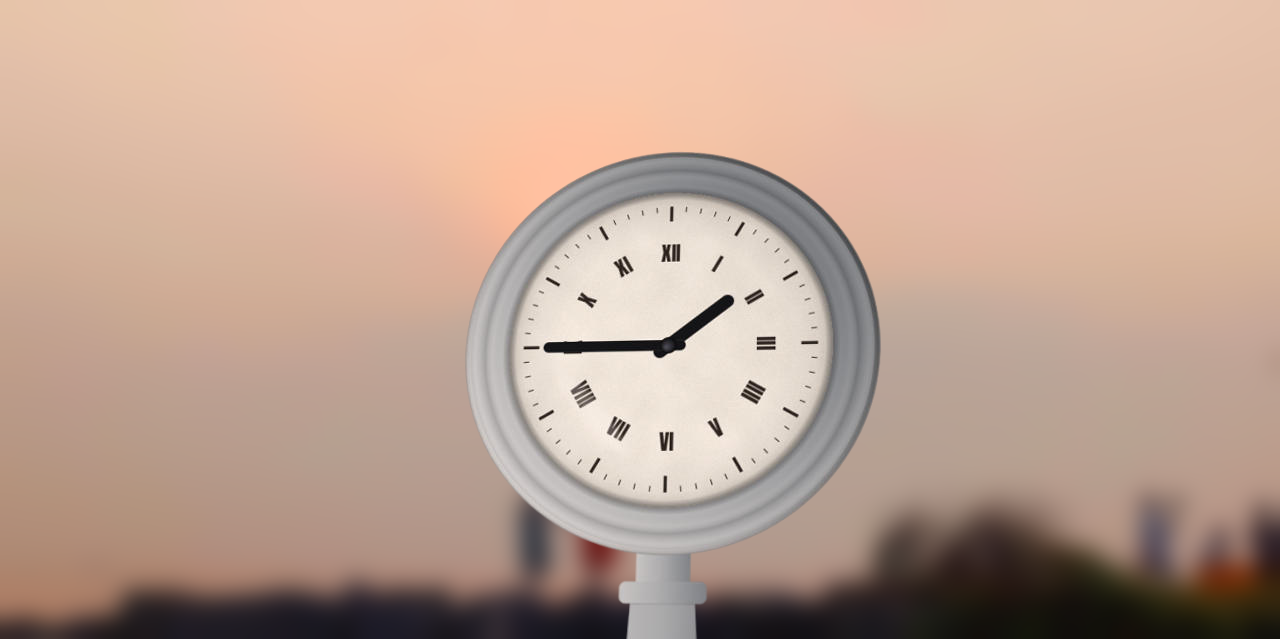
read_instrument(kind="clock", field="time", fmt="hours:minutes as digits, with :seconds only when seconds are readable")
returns 1:45
